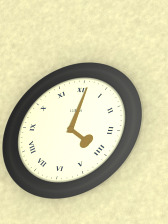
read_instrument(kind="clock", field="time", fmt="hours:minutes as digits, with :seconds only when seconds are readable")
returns 4:01
